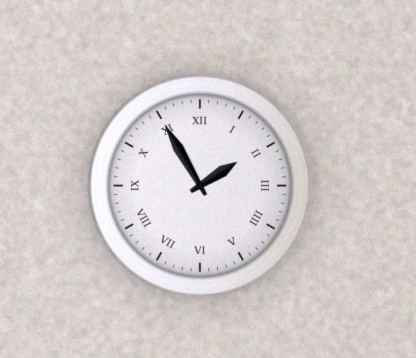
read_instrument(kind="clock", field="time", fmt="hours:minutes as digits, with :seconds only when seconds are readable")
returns 1:55
